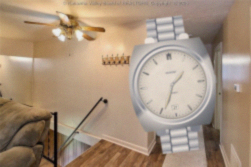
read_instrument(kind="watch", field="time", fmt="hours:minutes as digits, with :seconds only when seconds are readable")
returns 1:34
